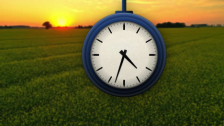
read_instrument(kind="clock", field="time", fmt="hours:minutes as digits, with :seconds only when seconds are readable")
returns 4:33
